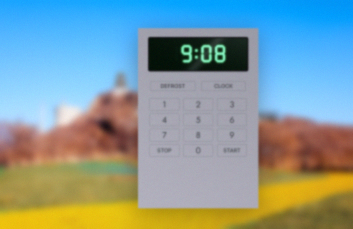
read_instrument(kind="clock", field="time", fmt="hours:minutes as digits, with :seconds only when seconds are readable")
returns 9:08
